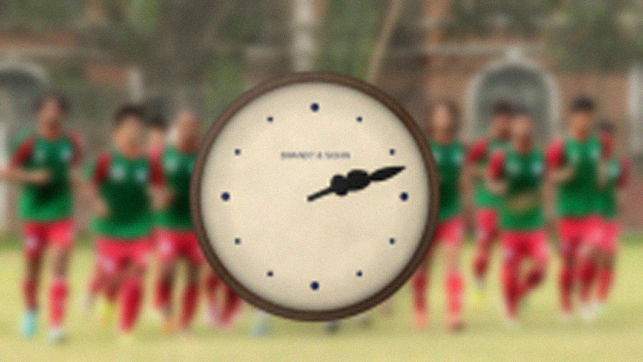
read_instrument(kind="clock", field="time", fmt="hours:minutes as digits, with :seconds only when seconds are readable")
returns 2:12
